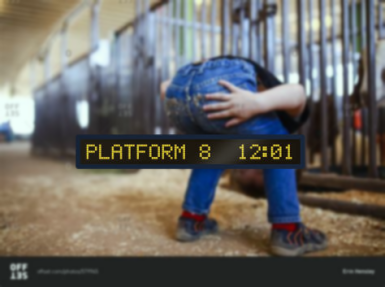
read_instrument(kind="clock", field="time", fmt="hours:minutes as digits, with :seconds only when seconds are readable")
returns 12:01
